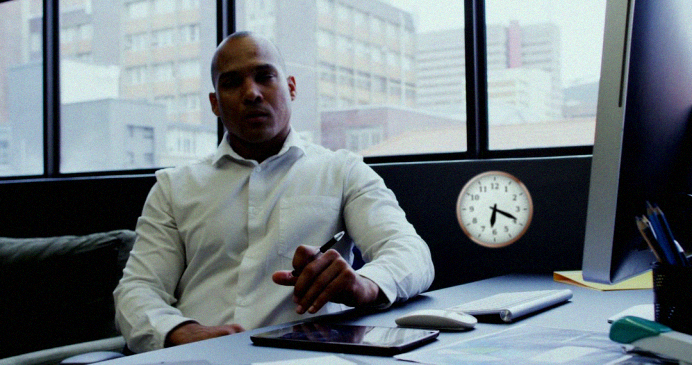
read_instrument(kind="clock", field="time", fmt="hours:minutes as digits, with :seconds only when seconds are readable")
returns 6:19
